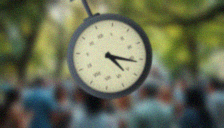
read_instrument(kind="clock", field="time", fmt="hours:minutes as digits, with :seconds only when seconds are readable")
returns 5:21
